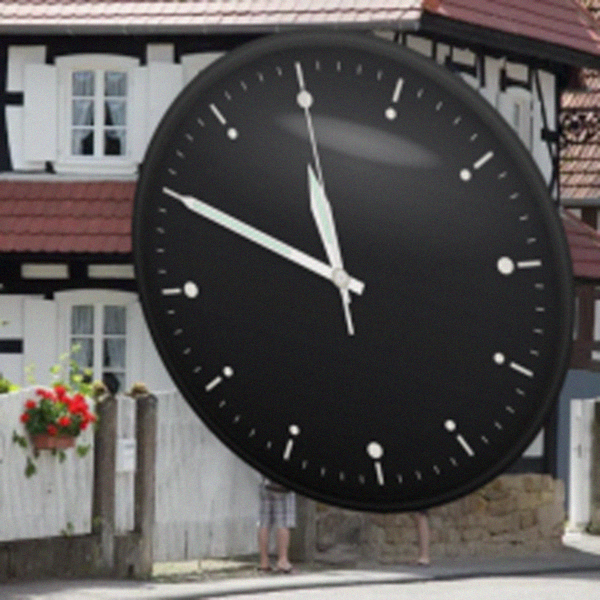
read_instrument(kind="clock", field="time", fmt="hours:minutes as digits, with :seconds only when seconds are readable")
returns 11:50:00
